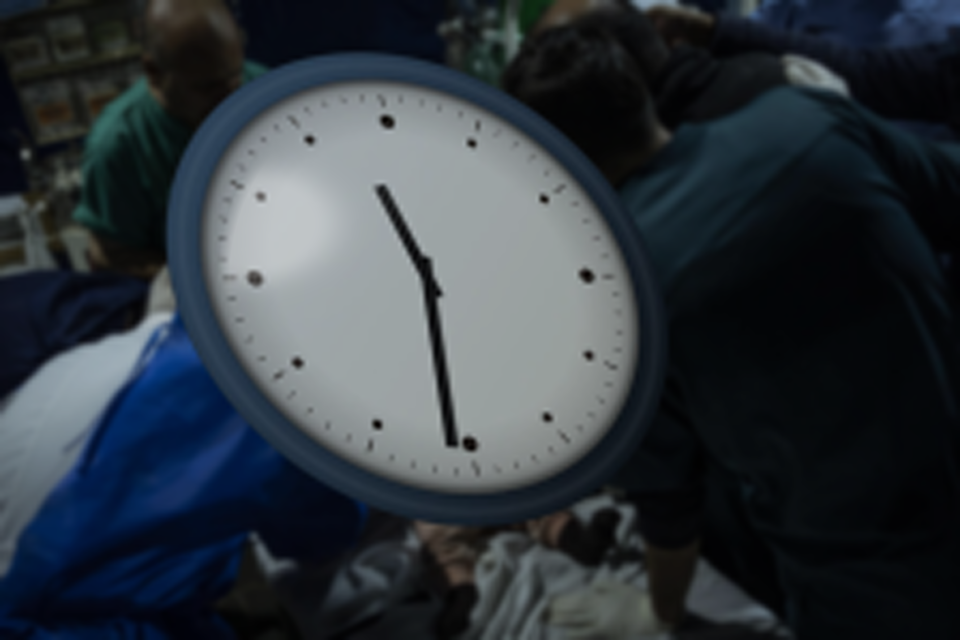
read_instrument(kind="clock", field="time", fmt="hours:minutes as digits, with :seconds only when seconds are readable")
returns 11:31
